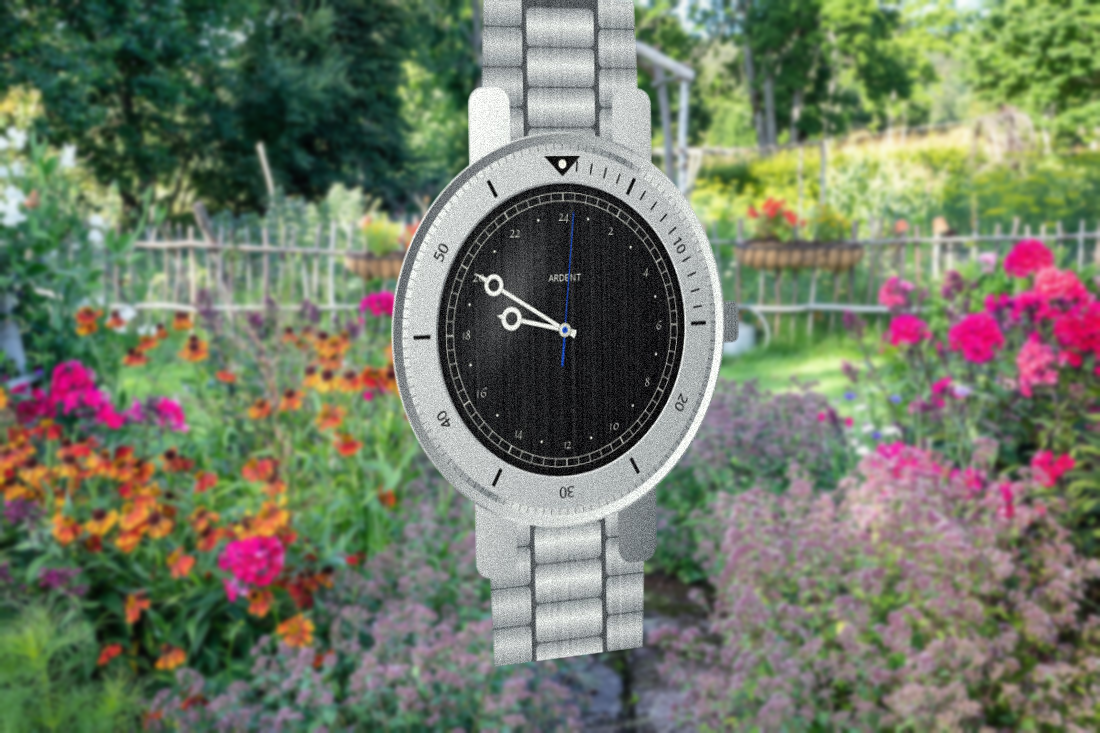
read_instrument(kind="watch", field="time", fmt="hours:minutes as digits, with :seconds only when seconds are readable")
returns 18:50:01
